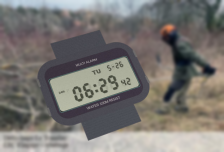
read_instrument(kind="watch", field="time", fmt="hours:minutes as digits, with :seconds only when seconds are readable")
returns 6:29:42
